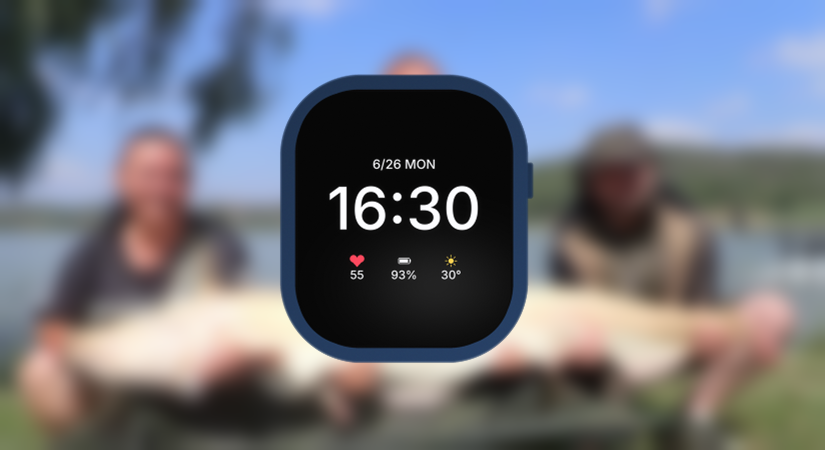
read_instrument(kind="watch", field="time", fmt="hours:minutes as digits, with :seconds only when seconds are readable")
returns 16:30
